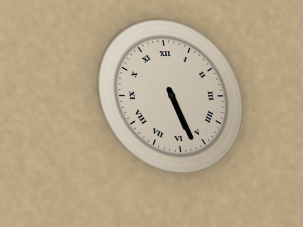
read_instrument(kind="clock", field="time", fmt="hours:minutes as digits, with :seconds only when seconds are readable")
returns 5:27
